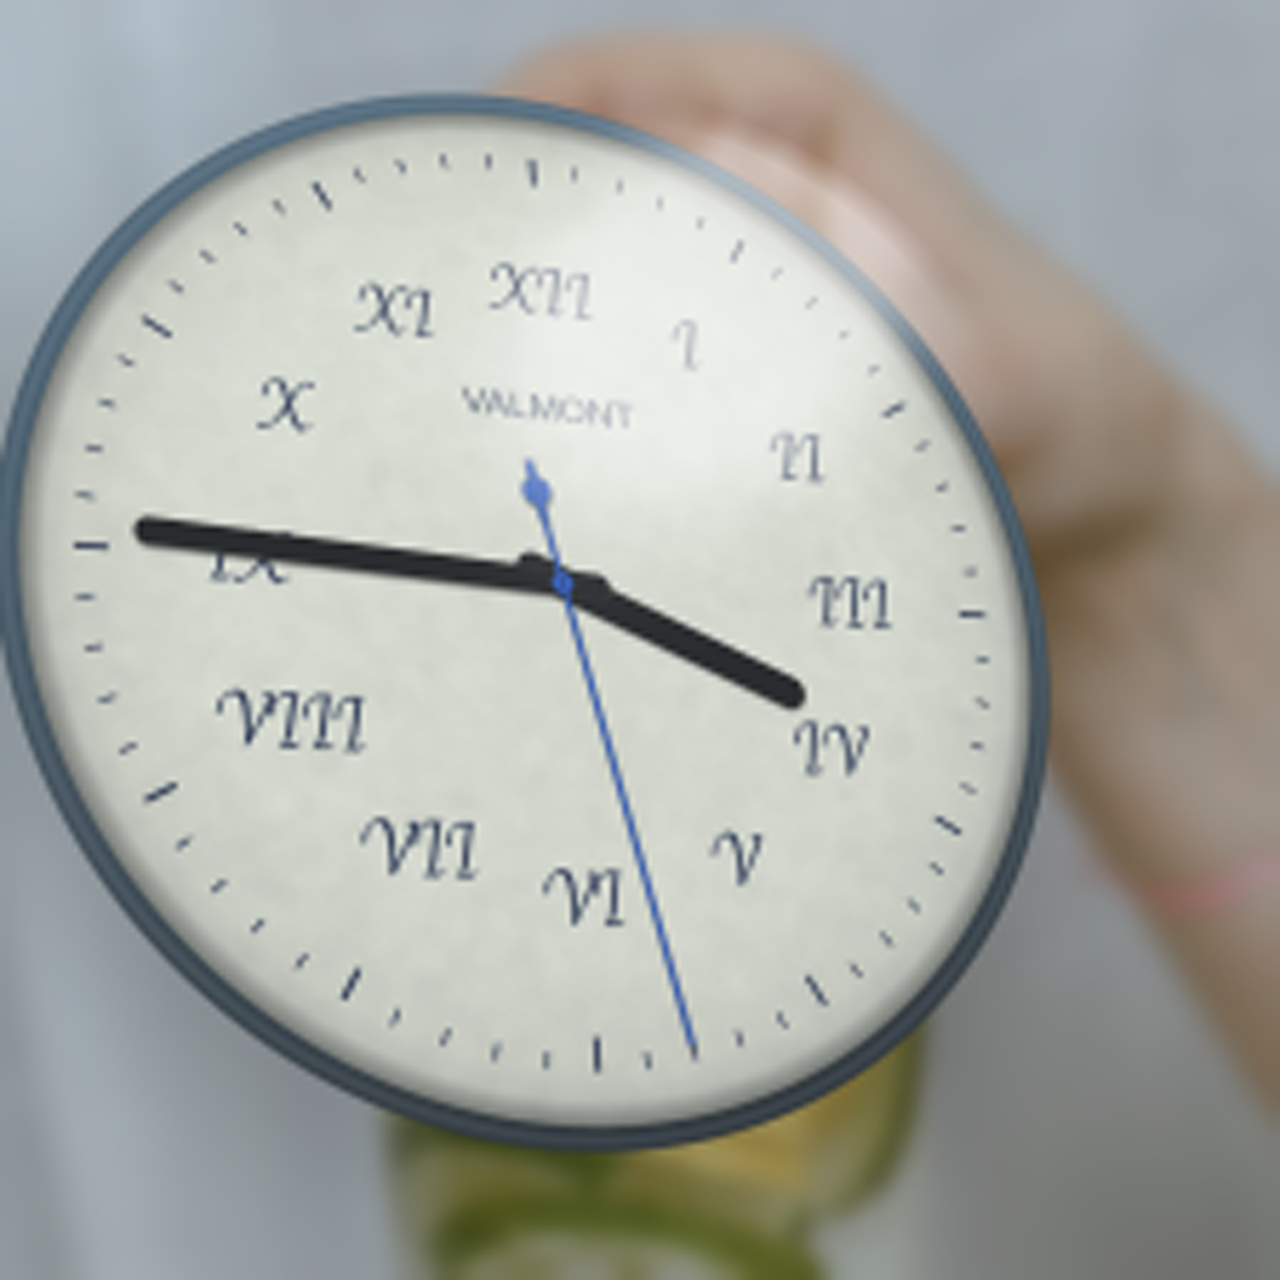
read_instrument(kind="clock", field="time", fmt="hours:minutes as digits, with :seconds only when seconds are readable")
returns 3:45:28
